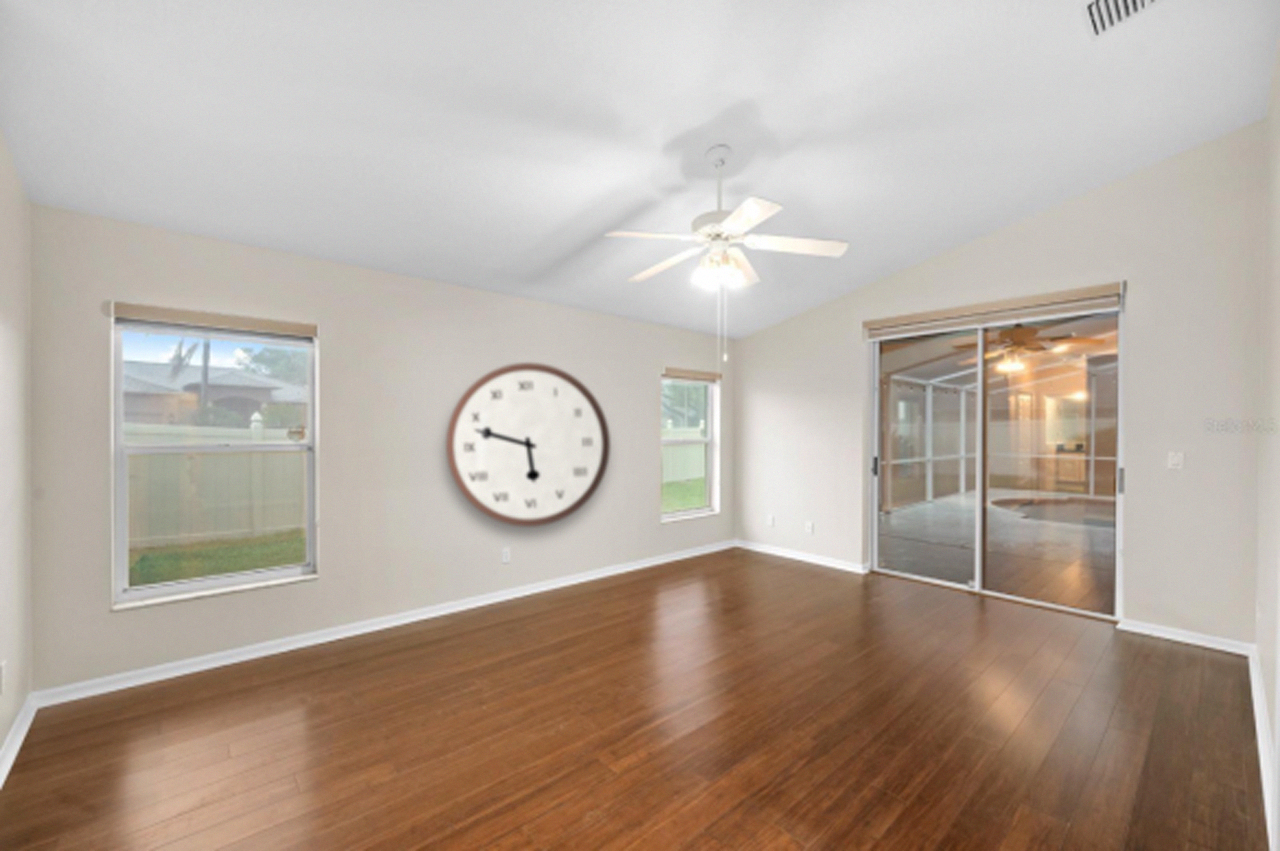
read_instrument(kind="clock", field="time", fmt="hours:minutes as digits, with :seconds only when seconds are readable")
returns 5:48
